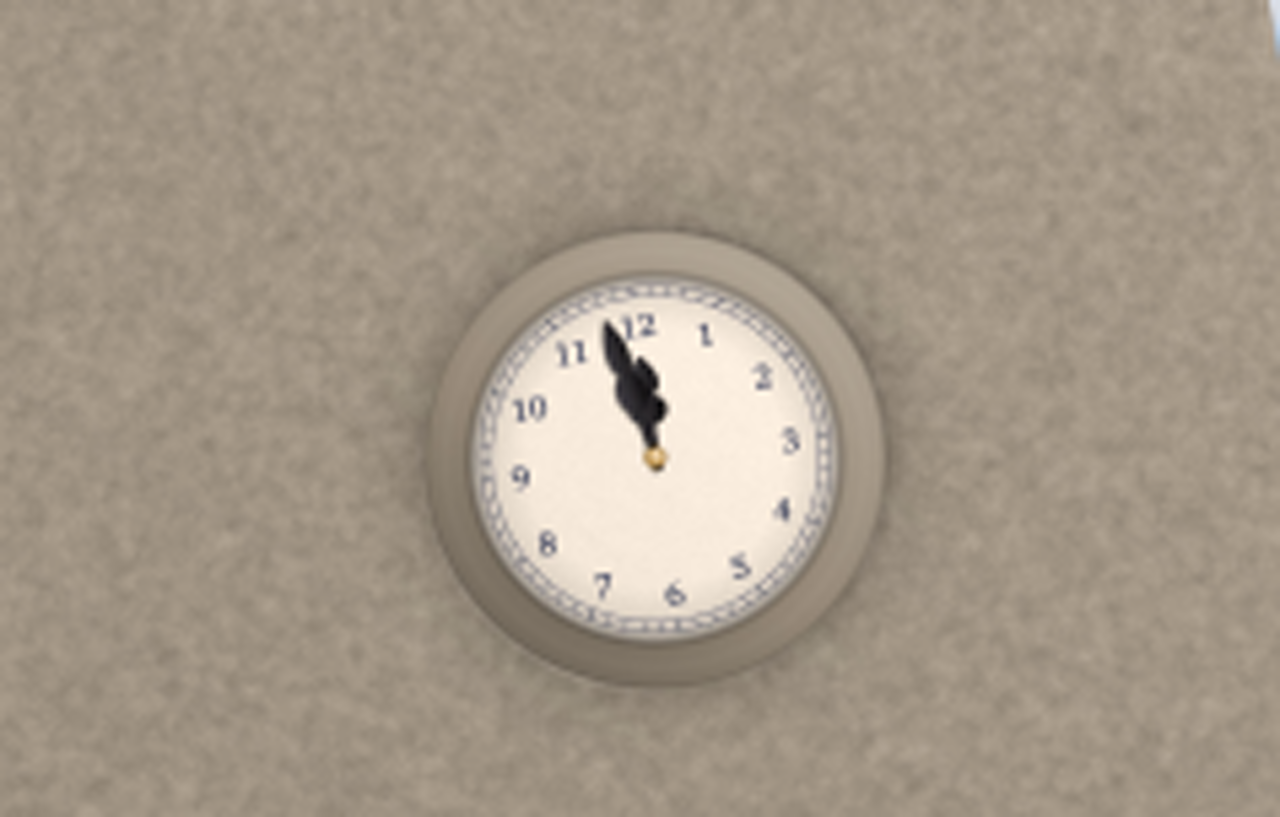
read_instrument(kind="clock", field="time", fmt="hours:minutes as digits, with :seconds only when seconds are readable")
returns 11:58
